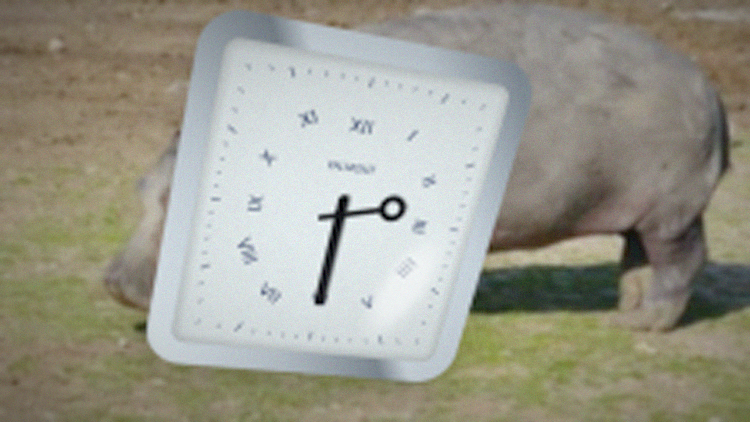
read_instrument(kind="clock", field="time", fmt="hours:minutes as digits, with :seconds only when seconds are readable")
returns 2:30
